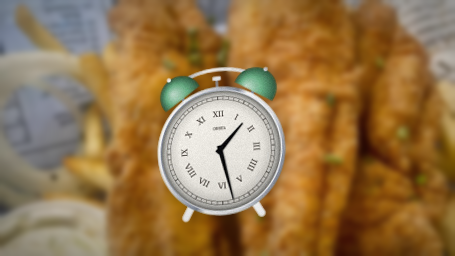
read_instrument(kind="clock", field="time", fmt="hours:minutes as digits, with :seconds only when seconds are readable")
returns 1:28
